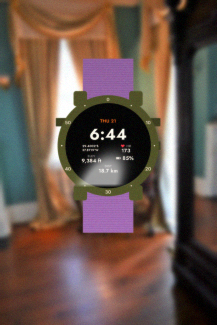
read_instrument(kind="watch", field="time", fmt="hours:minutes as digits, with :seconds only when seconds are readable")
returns 6:44
